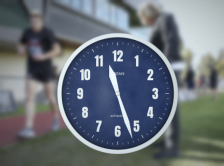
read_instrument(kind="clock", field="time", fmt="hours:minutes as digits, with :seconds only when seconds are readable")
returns 11:27
